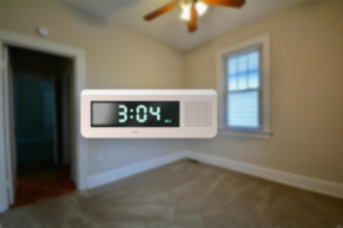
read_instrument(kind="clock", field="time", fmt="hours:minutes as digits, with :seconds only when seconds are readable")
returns 3:04
